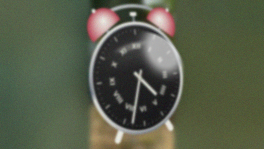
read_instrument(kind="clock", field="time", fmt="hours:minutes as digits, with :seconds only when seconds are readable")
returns 4:33
